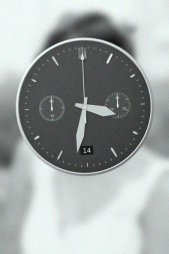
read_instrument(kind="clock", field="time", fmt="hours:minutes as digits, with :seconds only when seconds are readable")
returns 3:32
